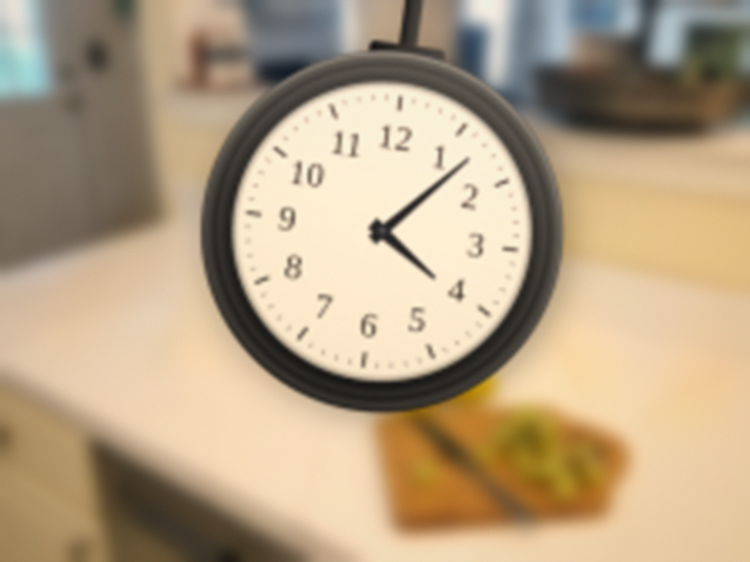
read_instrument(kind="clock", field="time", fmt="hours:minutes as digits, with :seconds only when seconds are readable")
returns 4:07
